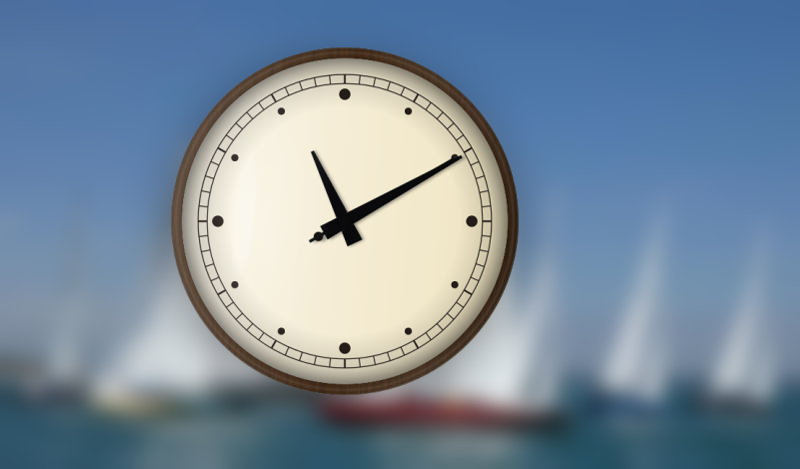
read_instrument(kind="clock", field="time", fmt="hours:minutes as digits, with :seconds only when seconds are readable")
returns 11:10:10
